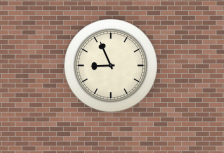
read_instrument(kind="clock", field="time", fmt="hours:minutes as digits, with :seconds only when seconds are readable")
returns 8:56
